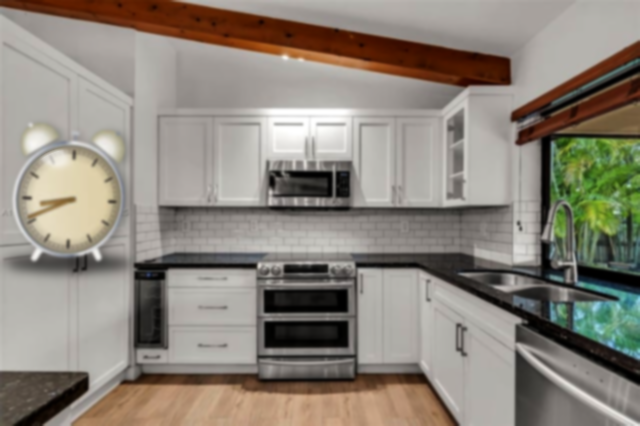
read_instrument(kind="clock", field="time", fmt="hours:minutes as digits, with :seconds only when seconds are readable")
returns 8:41
